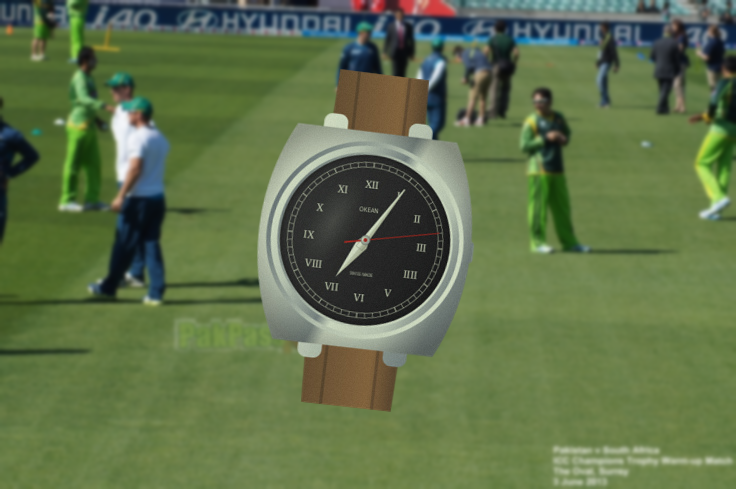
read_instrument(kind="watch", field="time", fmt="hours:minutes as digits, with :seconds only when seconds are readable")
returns 7:05:13
